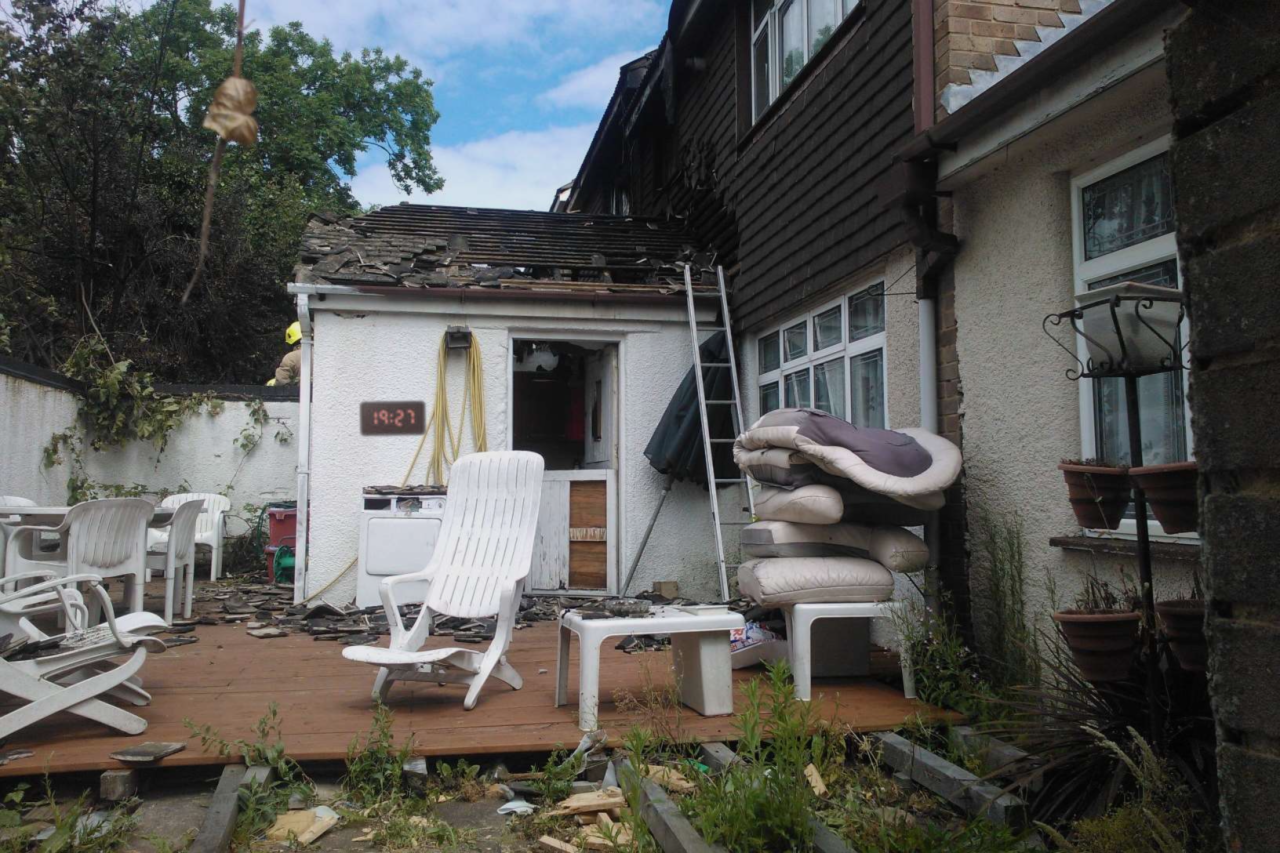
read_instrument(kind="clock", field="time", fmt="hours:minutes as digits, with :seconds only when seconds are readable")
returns 19:27
